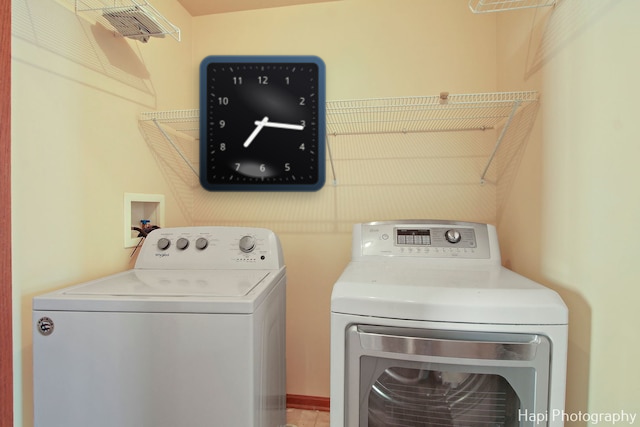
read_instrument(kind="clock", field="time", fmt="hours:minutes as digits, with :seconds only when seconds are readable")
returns 7:16
